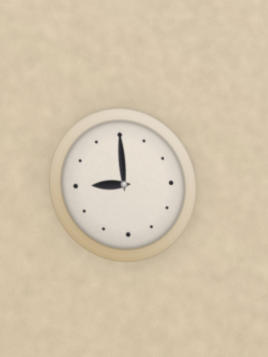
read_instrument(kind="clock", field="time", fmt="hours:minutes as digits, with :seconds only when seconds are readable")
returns 9:00
